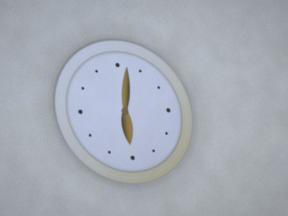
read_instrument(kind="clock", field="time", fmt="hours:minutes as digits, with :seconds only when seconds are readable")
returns 6:02
